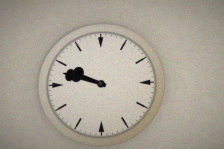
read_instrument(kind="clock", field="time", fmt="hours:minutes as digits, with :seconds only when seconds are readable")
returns 9:48
